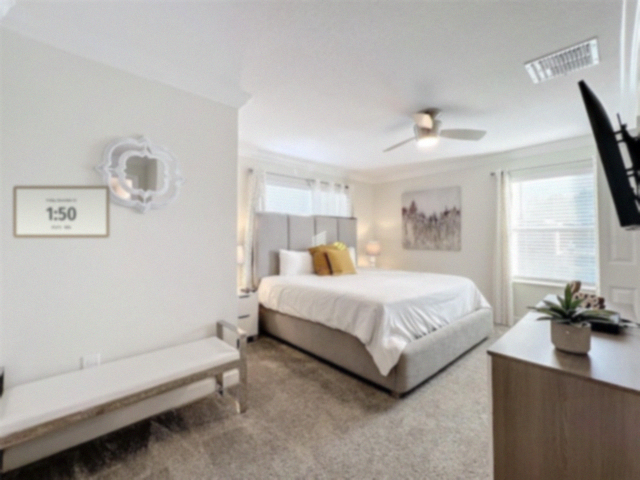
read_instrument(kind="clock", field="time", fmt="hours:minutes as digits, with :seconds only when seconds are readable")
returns 1:50
